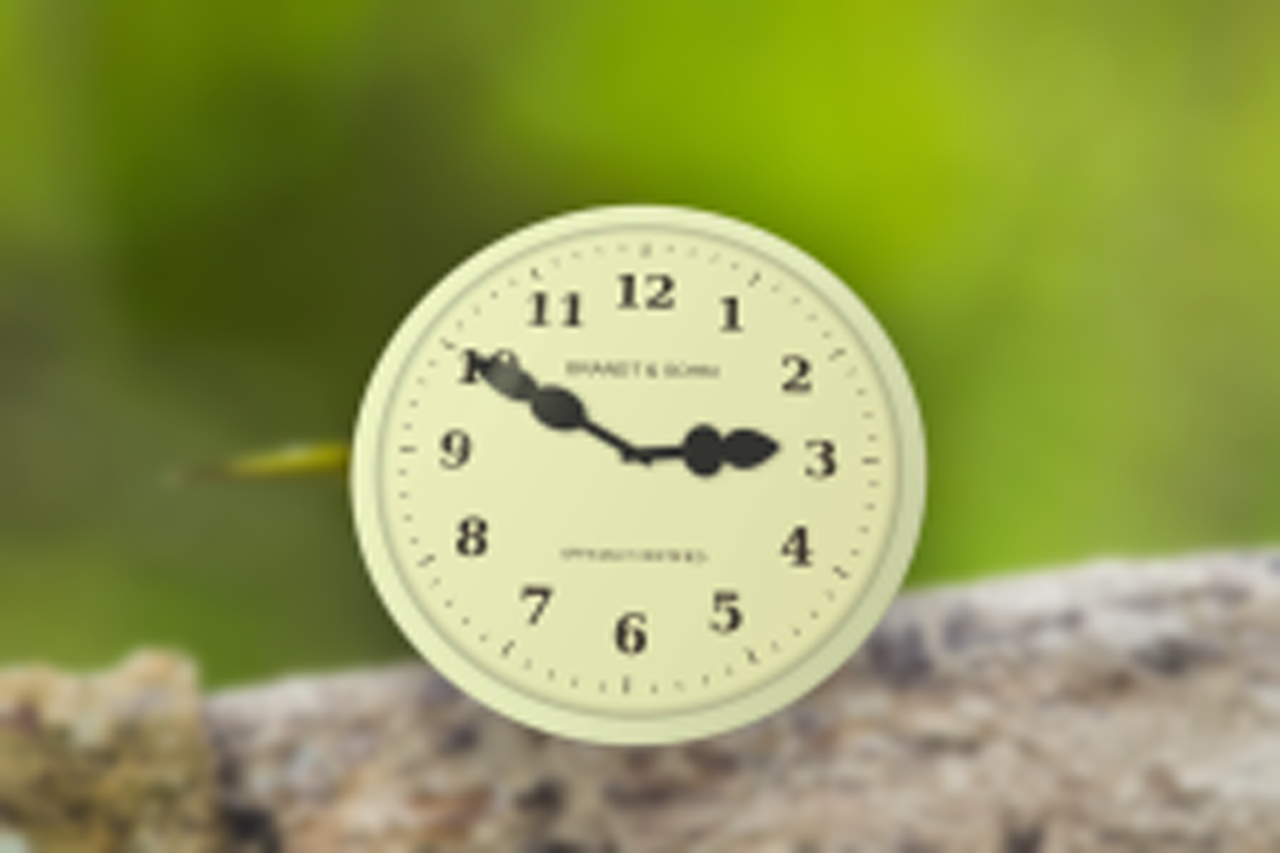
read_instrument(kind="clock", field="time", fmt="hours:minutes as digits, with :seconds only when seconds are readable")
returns 2:50
